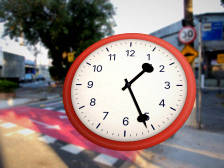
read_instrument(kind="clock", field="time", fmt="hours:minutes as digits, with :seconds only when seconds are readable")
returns 1:26
